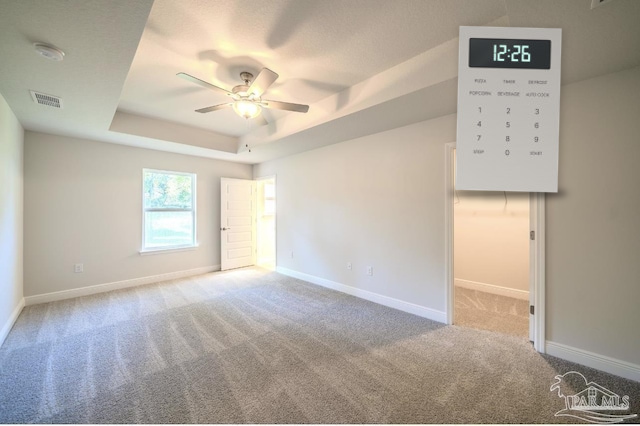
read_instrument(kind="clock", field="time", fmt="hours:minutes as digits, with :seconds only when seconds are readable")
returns 12:26
